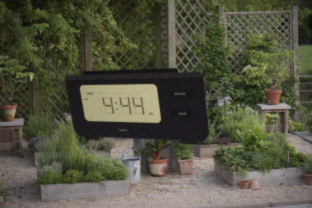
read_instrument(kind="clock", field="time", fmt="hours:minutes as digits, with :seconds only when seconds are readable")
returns 4:44
